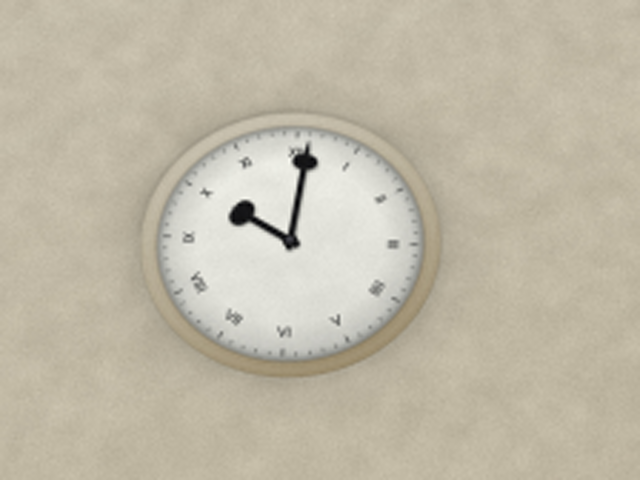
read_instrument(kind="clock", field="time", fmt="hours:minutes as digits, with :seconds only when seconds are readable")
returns 10:01
